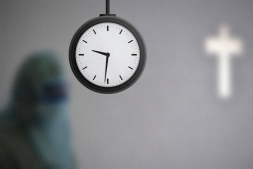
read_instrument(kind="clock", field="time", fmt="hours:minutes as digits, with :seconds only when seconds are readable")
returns 9:31
